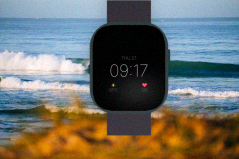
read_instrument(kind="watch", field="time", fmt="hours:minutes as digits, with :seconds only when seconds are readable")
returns 9:17
